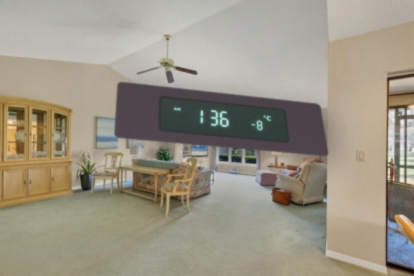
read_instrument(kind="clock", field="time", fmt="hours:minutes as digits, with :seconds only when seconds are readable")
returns 1:36
